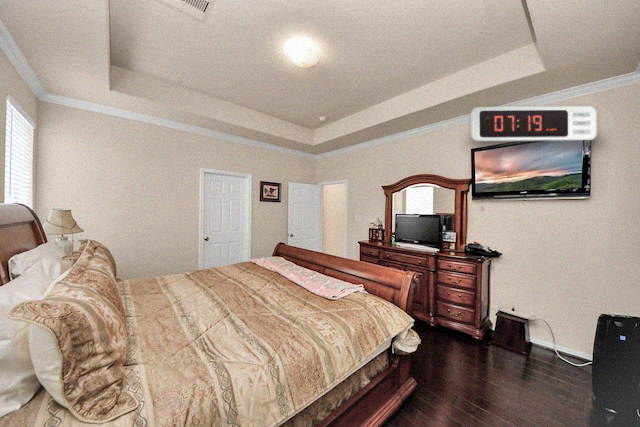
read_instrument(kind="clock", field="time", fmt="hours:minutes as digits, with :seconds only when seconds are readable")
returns 7:19
